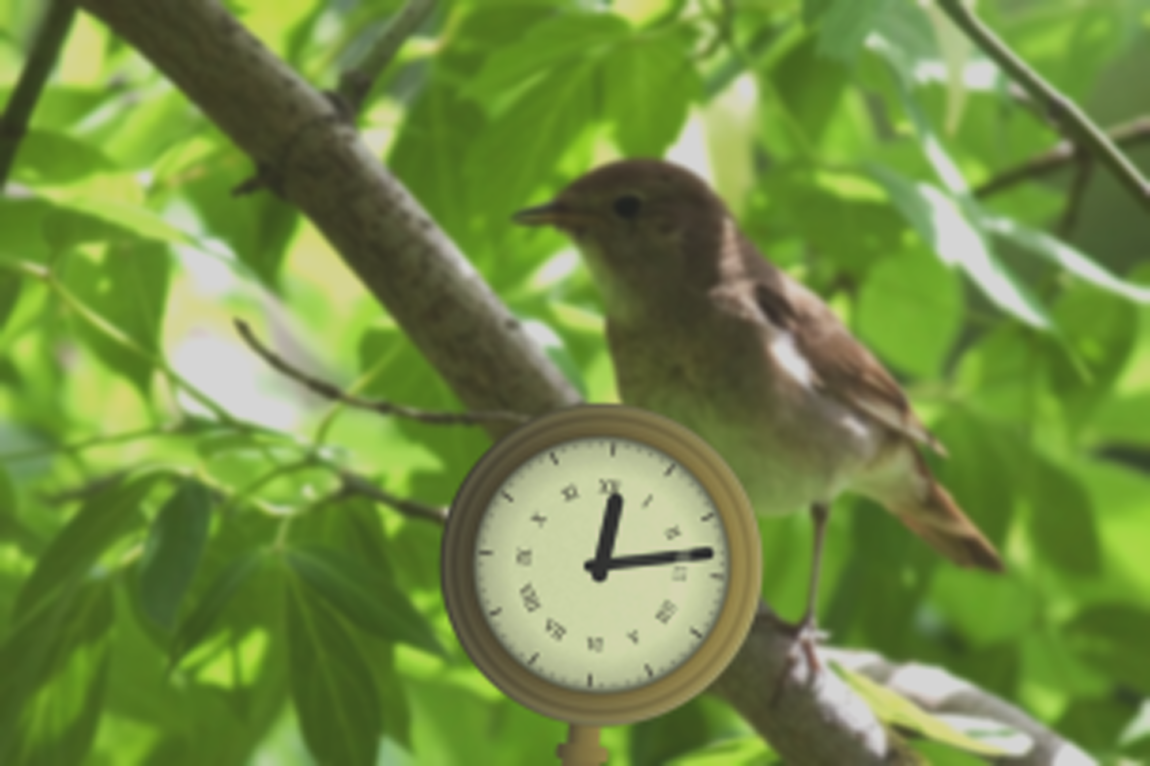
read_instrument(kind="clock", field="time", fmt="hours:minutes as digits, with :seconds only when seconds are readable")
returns 12:13
